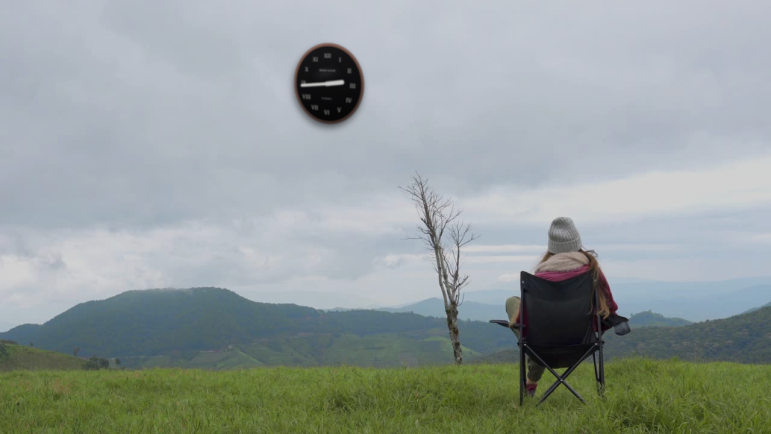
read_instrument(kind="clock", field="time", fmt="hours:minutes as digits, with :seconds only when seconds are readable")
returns 2:44
